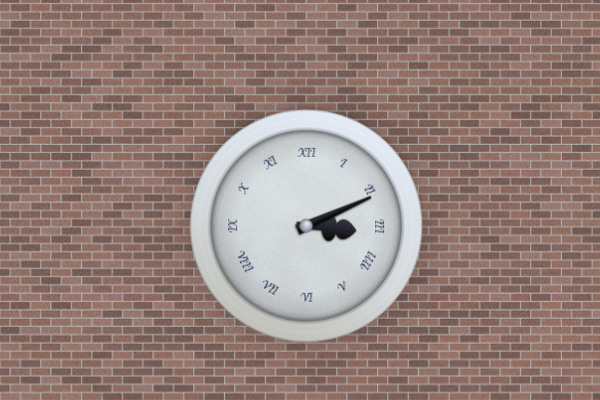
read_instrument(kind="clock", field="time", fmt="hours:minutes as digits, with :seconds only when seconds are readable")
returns 3:11
